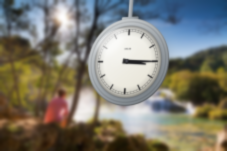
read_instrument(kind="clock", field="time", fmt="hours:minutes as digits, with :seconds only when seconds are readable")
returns 3:15
